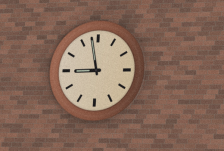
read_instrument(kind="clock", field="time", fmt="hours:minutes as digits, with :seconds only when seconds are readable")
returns 8:58
